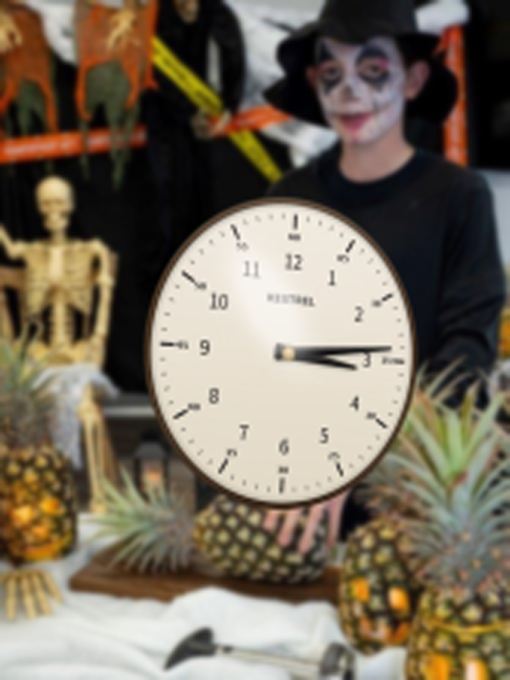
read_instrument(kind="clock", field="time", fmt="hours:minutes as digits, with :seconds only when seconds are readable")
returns 3:14
